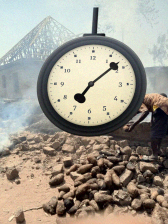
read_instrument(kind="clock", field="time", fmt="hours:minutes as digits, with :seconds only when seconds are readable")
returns 7:08
